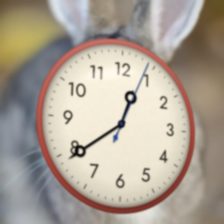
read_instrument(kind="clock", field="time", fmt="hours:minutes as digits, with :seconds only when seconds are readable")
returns 12:39:04
